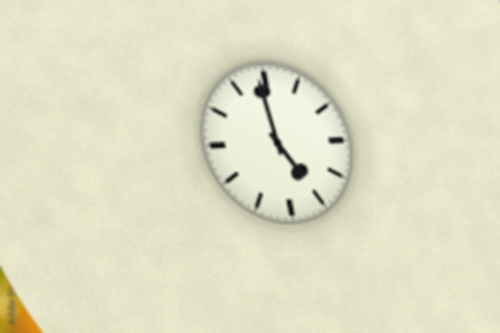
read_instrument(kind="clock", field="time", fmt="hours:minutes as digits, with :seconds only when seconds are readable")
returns 4:59
